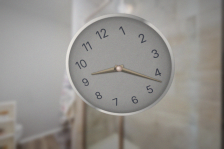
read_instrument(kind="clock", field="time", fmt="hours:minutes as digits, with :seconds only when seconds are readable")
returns 9:22
